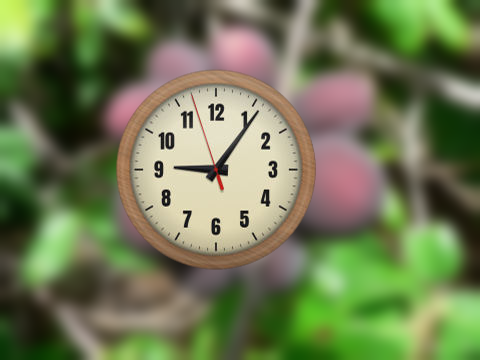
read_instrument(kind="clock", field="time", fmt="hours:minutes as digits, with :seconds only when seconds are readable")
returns 9:05:57
